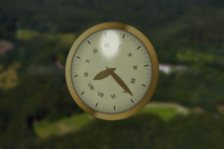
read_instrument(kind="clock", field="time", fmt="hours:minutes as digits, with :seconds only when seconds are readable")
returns 8:24
